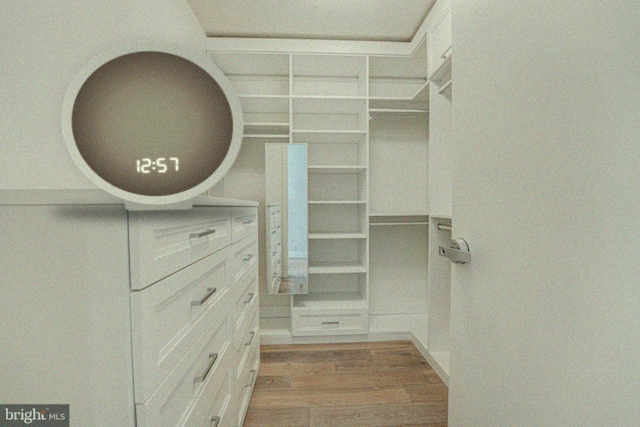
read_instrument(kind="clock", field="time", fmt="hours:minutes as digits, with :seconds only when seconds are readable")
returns 12:57
